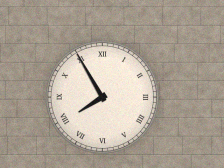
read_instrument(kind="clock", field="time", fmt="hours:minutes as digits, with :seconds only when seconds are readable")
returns 7:55
